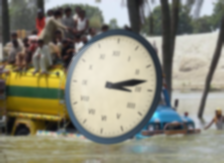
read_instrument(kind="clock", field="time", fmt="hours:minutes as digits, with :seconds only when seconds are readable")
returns 3:13
